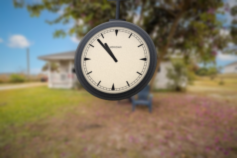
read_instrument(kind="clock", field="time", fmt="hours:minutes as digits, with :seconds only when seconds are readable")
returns 10:53
